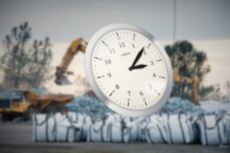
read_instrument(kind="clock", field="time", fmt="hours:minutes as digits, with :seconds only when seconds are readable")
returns 3:09
